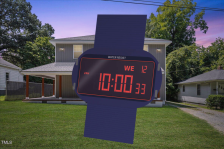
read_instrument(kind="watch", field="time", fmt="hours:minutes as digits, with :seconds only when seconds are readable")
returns 10:00:33
